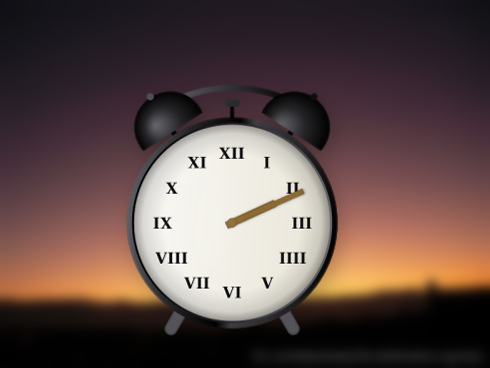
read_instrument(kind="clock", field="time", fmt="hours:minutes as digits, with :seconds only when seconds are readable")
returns 2:11
